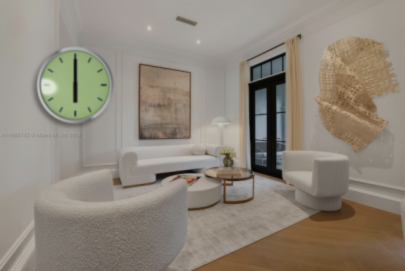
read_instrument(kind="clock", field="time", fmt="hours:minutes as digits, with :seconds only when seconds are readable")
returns 6:00
